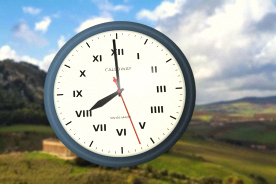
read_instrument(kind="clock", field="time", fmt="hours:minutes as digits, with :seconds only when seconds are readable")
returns 7:59:27
